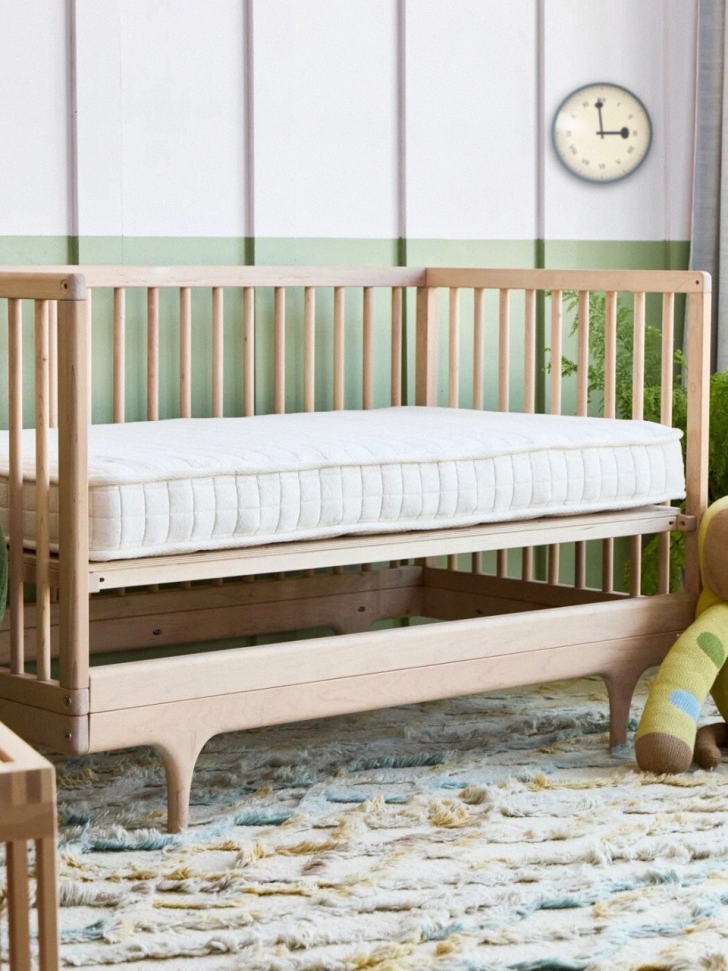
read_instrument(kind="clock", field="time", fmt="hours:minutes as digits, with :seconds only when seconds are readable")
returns 2:59
